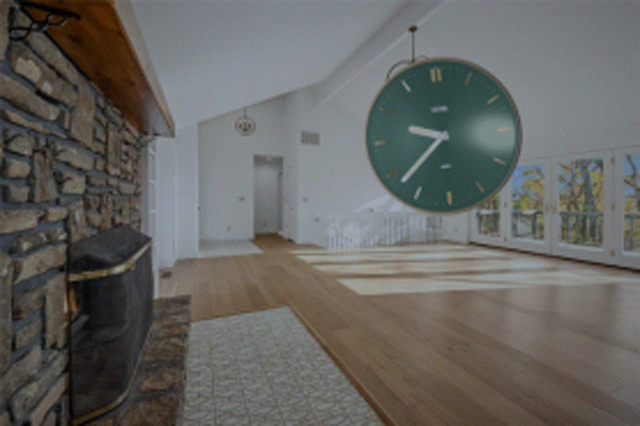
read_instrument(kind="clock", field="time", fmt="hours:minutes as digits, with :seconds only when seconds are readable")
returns 9:38
